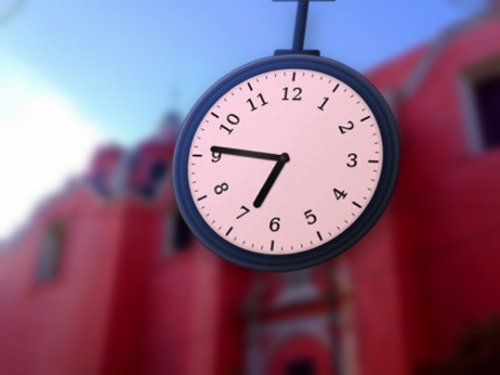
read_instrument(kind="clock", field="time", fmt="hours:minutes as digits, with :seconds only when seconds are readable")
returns 6:46
